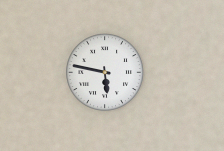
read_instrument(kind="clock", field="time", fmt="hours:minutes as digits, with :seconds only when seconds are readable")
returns 5:47
